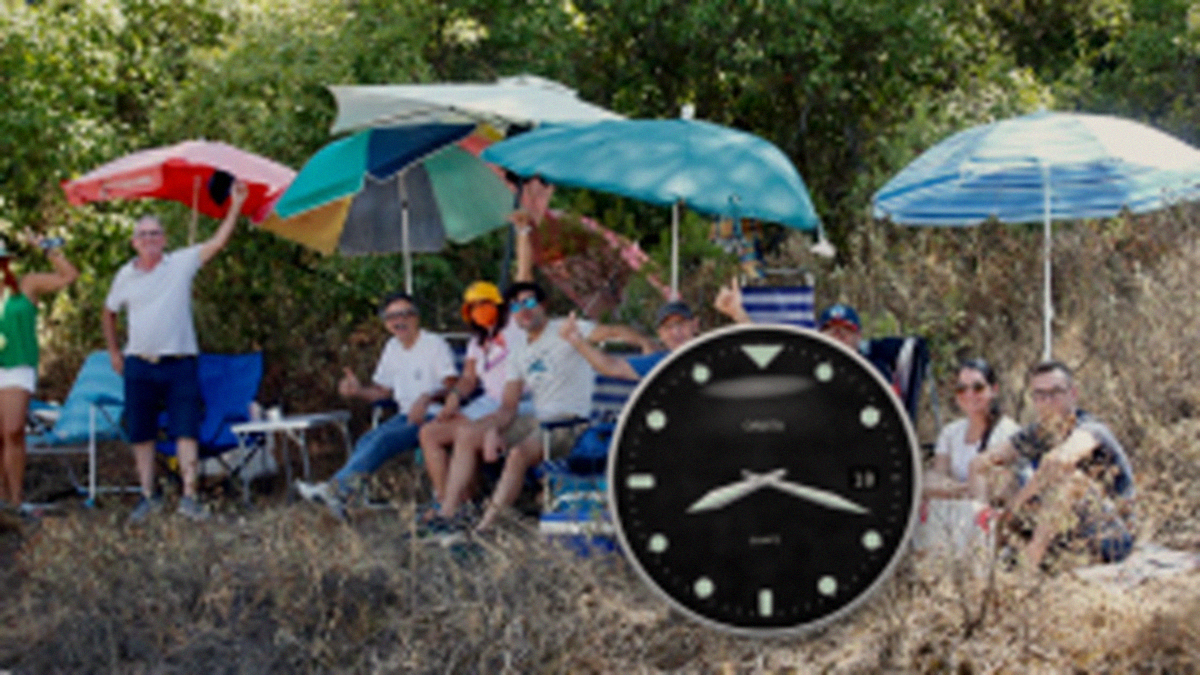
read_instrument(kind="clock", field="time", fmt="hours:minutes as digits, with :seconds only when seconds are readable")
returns 8:18
